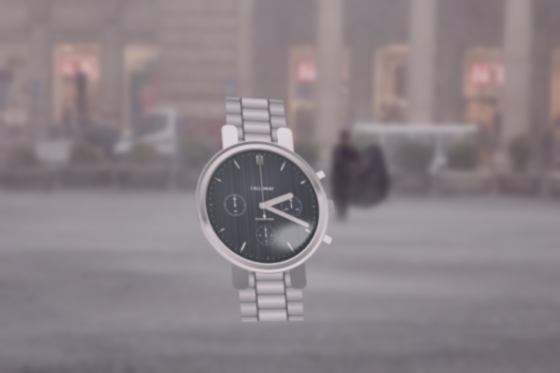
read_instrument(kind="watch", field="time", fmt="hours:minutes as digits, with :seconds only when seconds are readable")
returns 2:19
